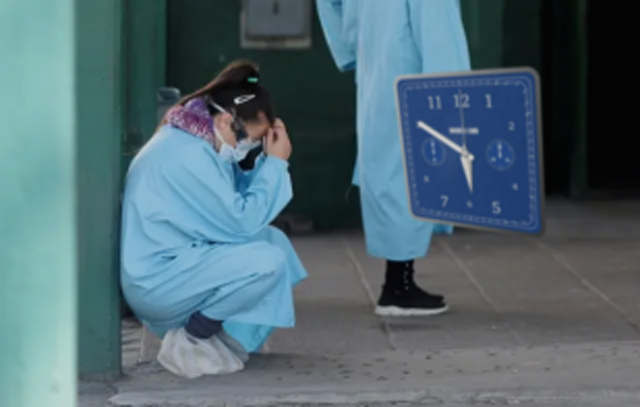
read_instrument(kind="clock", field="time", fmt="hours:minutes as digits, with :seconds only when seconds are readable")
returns 5:50
